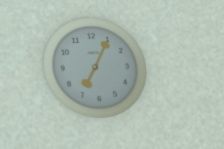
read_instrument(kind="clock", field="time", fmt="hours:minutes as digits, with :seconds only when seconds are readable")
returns 7:05
